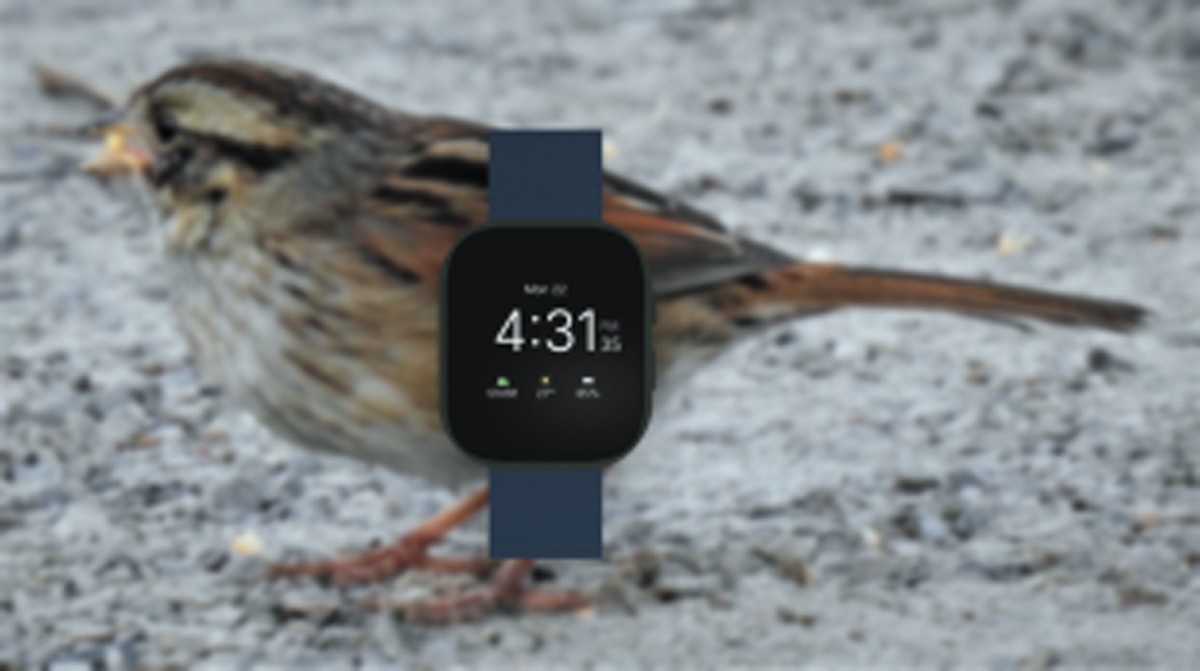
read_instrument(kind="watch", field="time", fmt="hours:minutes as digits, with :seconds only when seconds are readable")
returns 4:31
